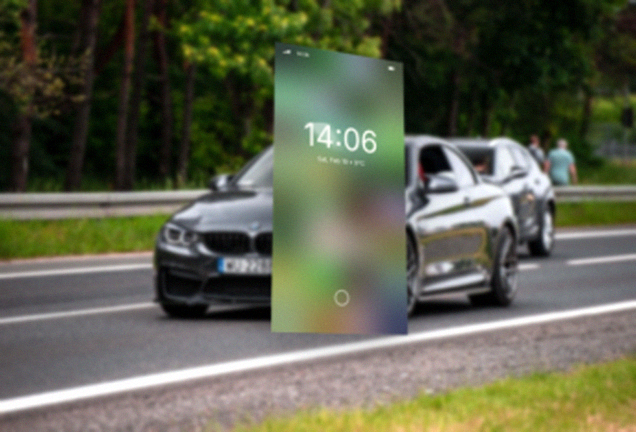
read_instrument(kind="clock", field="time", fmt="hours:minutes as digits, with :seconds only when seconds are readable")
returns 14:06
